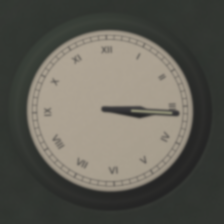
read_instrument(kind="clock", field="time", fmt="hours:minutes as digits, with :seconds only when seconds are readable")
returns 3:16
